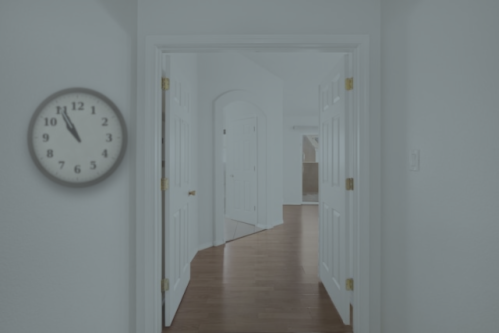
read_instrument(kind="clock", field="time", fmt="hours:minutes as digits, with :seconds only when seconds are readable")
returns 10:55
